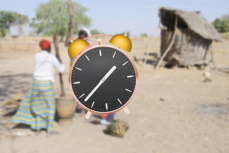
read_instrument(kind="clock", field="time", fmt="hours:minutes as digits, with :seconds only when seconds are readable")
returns 1:38
